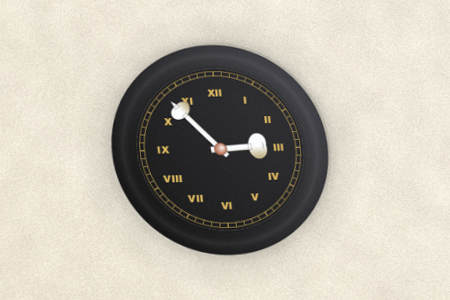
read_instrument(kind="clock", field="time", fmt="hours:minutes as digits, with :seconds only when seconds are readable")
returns 2:53
